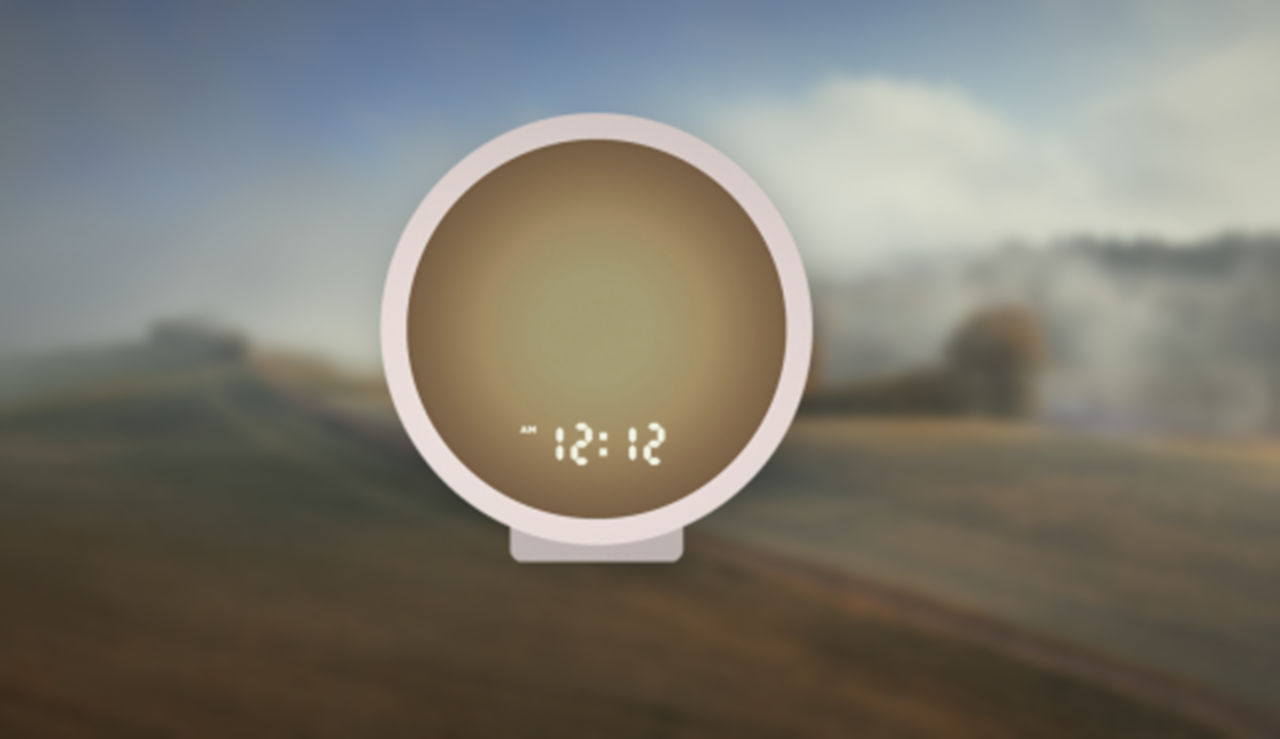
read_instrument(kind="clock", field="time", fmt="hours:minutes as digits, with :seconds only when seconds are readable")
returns 12:12
